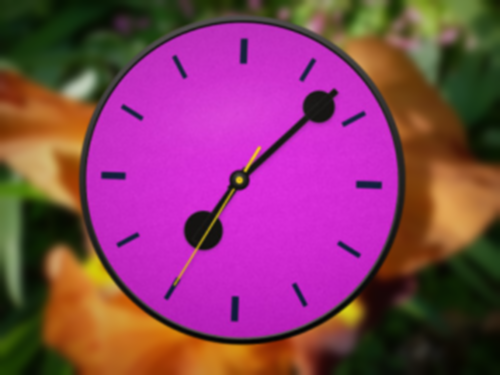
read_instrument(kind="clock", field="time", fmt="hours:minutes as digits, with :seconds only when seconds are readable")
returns 7:07:35
